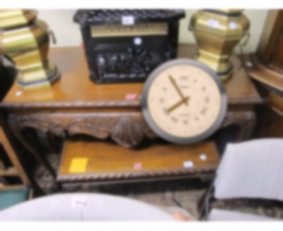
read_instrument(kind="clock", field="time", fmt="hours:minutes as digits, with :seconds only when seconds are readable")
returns 7:55
